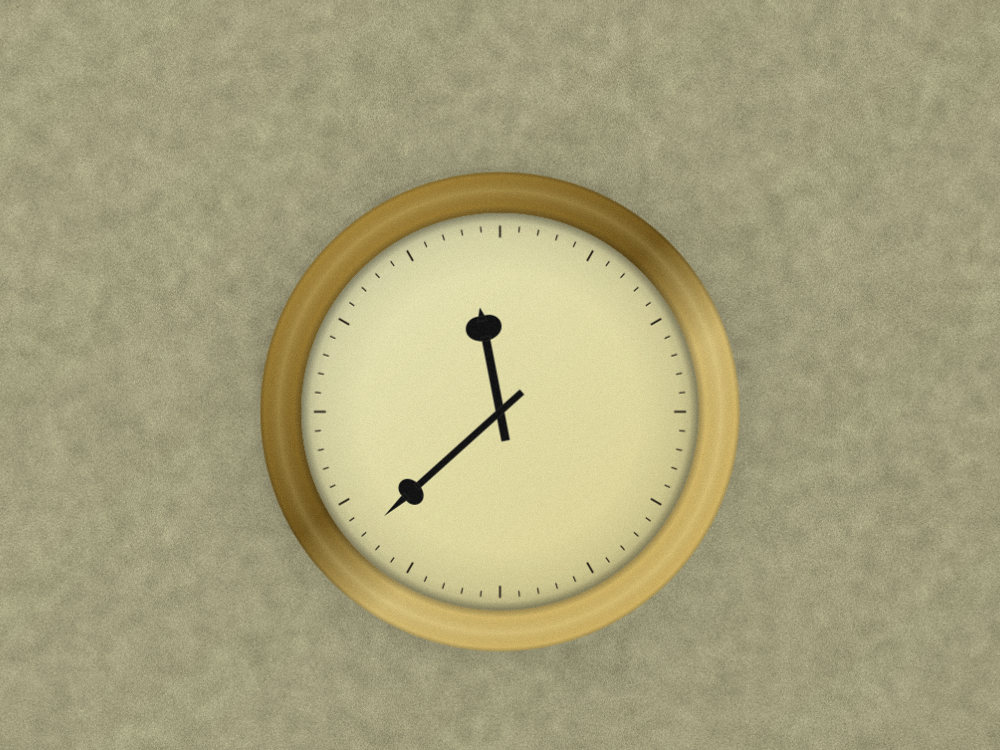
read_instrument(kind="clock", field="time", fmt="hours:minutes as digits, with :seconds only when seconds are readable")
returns 11:38
